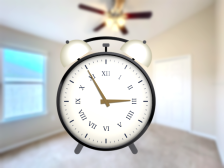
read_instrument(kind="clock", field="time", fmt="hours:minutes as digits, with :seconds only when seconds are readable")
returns 2:55
